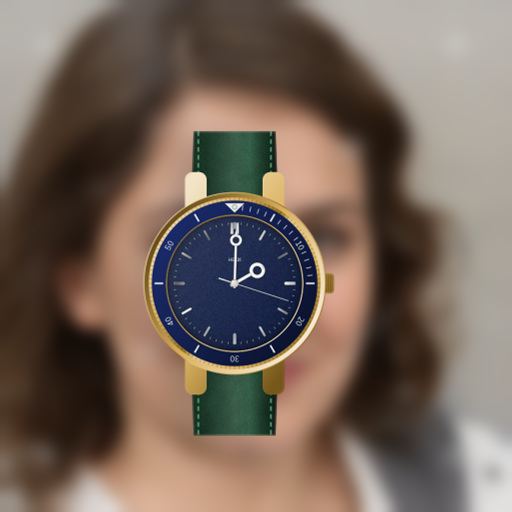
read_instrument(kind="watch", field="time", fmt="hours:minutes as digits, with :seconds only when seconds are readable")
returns 2:00:18
